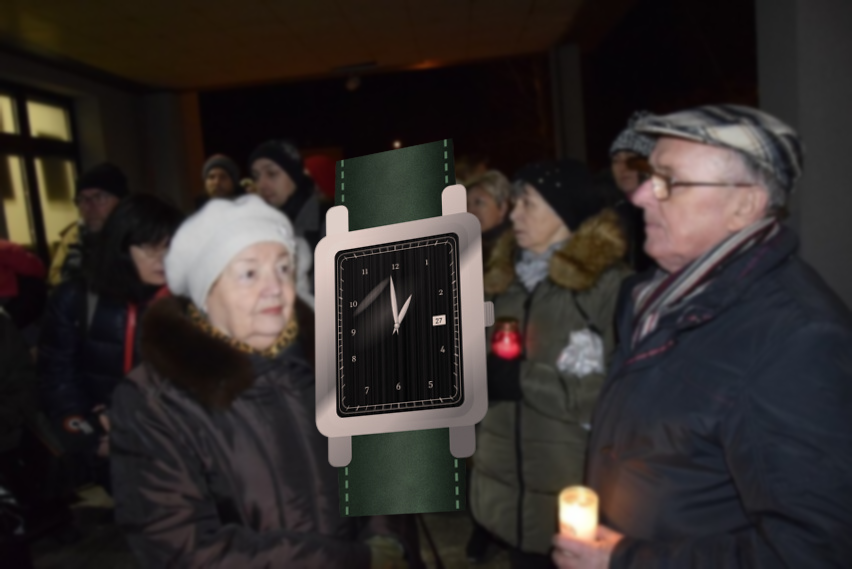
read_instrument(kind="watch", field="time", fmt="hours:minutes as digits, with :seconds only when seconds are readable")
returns 12:59
